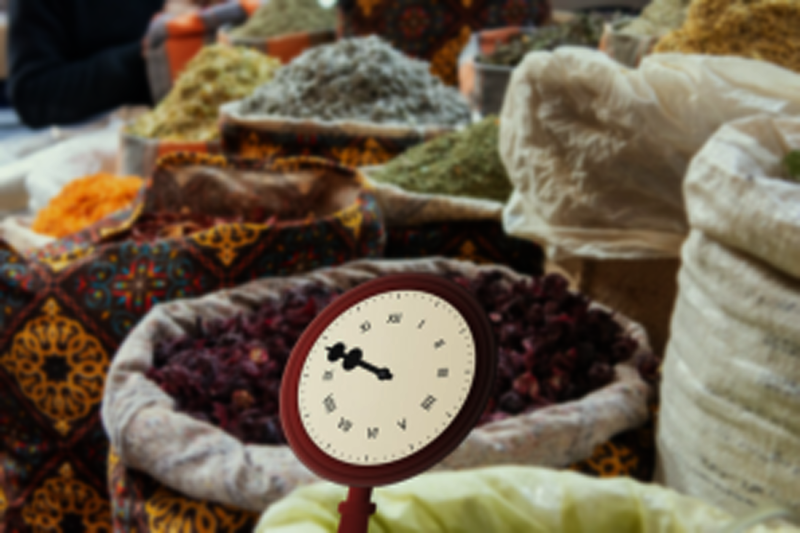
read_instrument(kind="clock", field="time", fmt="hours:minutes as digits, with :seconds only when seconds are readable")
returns 9:49
